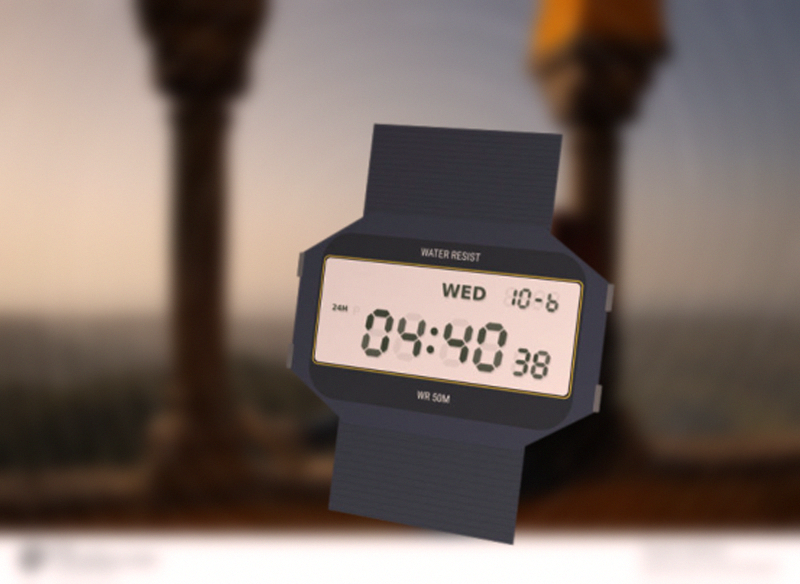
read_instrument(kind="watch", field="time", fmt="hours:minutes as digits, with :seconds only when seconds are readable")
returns 4:40:38
